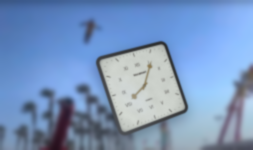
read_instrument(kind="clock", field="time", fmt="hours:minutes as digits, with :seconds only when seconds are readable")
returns 8:06
